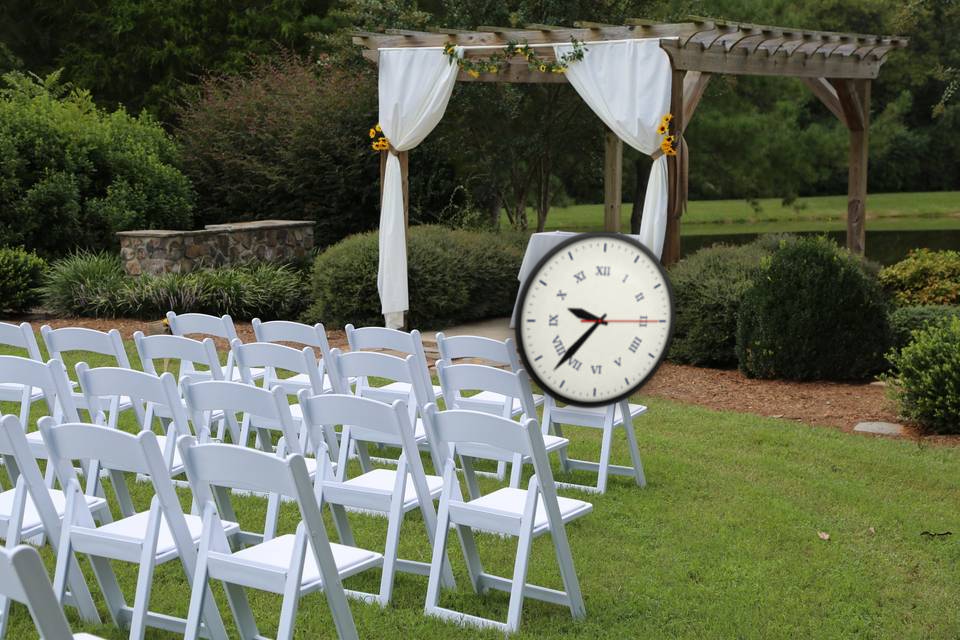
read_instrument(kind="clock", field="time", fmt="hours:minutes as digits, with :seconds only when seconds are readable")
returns 9:37:15
